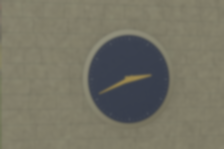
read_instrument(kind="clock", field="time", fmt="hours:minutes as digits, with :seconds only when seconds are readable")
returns 2:41
